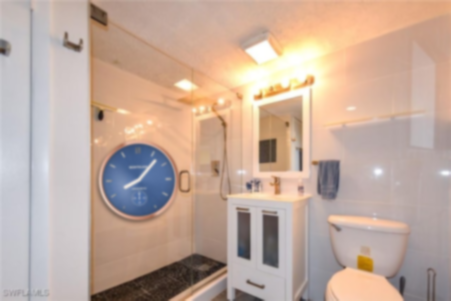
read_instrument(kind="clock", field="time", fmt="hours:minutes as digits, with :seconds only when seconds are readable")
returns 8:07
